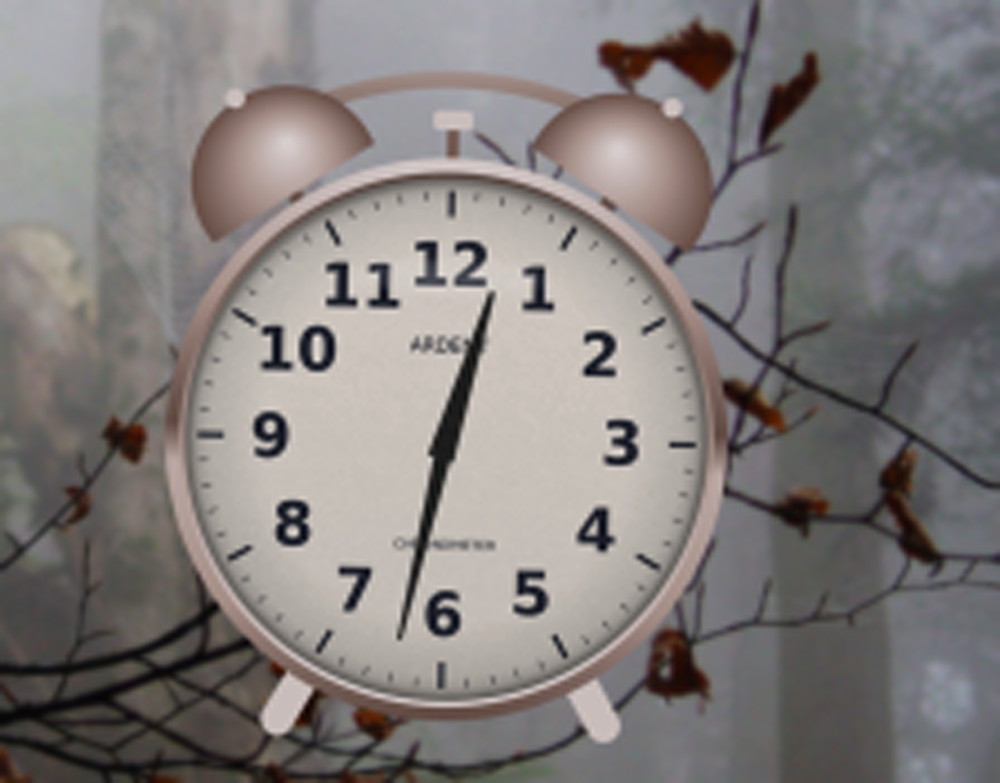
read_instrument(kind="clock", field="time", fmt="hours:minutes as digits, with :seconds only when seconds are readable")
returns 12:32
